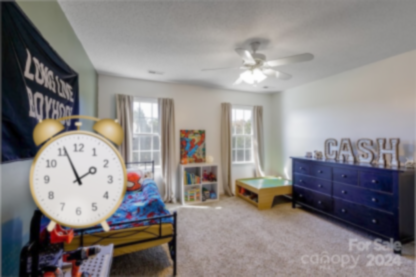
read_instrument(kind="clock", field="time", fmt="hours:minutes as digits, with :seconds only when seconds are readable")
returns 1:56
